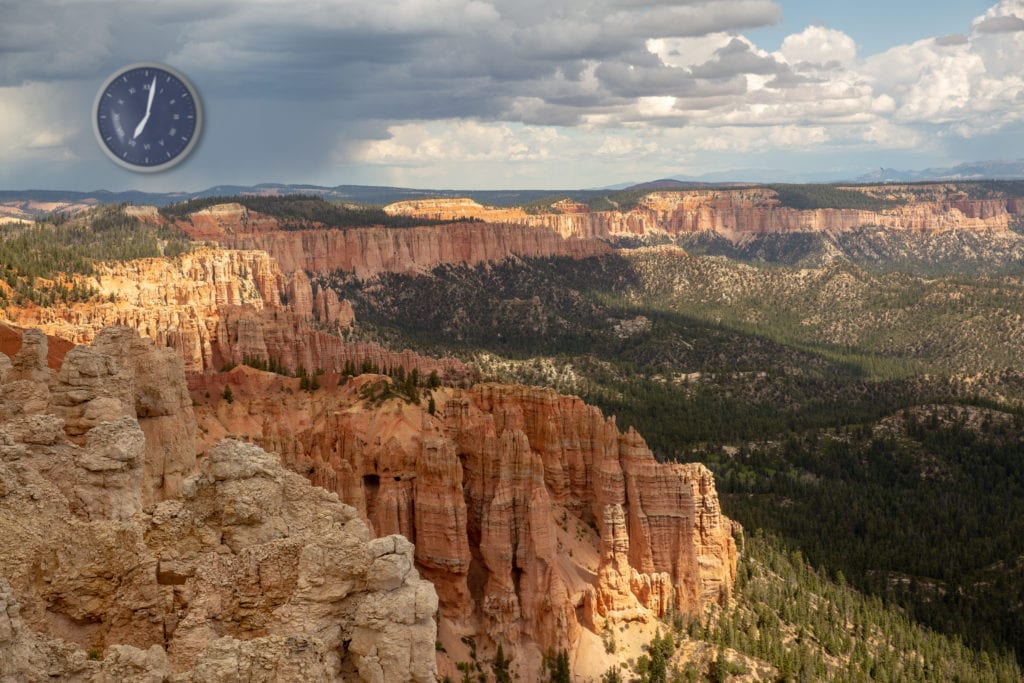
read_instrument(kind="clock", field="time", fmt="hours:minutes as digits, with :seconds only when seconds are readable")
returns 7:02
